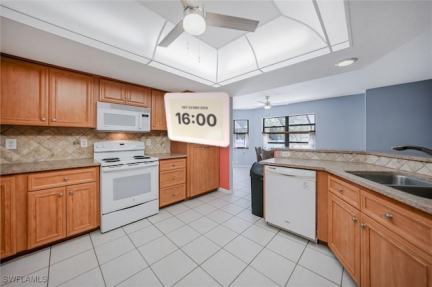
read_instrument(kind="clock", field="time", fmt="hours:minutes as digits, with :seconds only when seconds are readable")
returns 16:00
